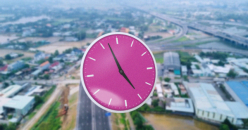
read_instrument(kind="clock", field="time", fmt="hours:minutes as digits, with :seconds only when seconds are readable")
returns 4:57
